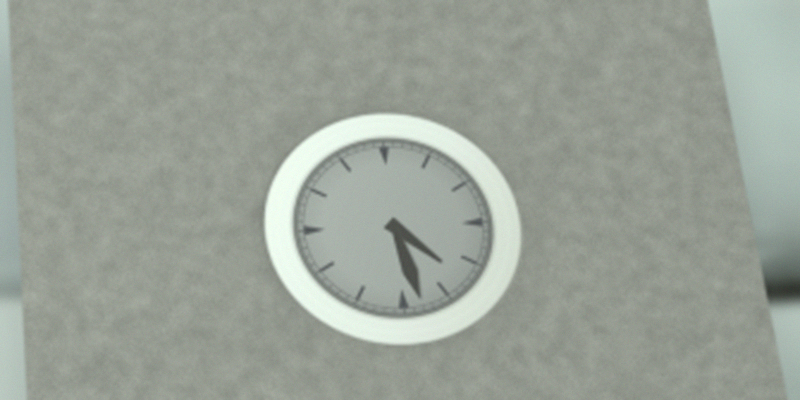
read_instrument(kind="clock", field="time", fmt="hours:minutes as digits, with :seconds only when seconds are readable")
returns 4:28
